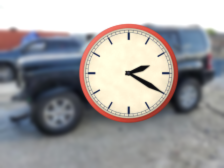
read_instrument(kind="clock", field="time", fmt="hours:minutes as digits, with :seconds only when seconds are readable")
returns 2:20
